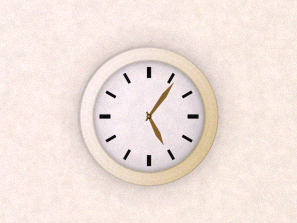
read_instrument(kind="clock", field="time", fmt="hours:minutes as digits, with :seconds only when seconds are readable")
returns 5:06
